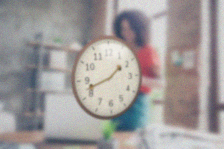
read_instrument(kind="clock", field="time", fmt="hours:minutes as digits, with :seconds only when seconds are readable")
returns 1:42
